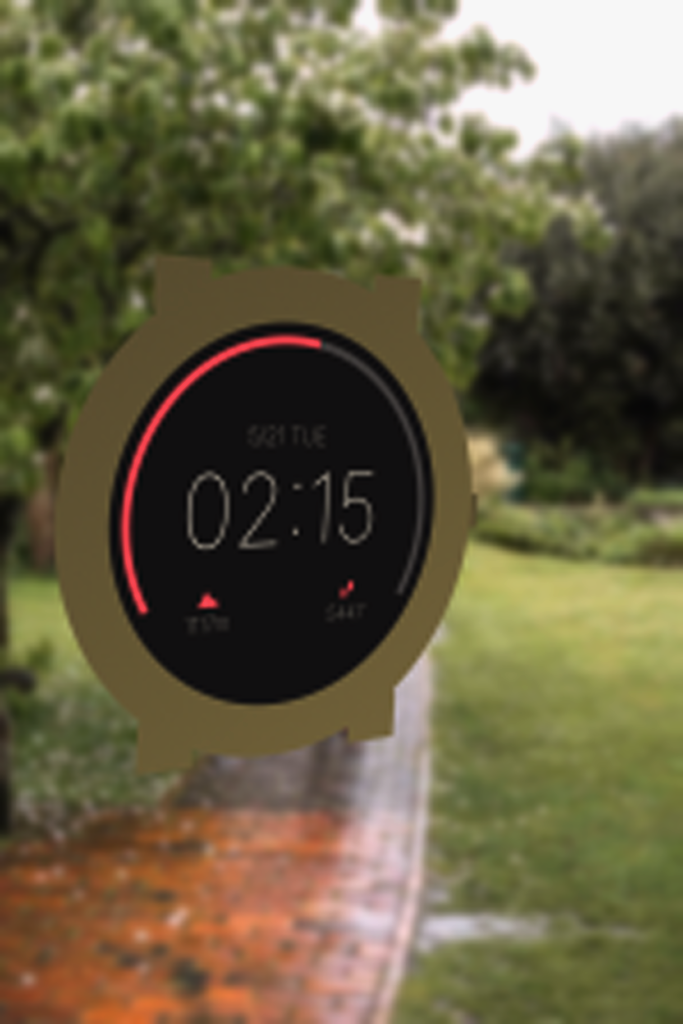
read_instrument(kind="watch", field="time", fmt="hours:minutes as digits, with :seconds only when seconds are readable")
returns 2:15
